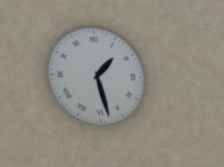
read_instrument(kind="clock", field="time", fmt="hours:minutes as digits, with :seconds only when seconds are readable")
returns 1:28
